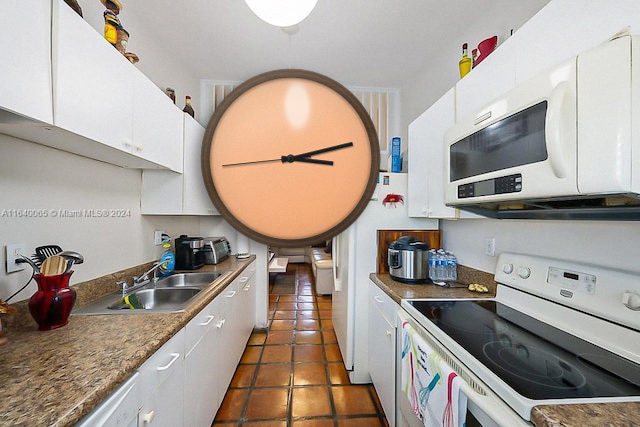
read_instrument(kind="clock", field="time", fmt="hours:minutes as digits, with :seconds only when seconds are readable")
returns 3:12:44
